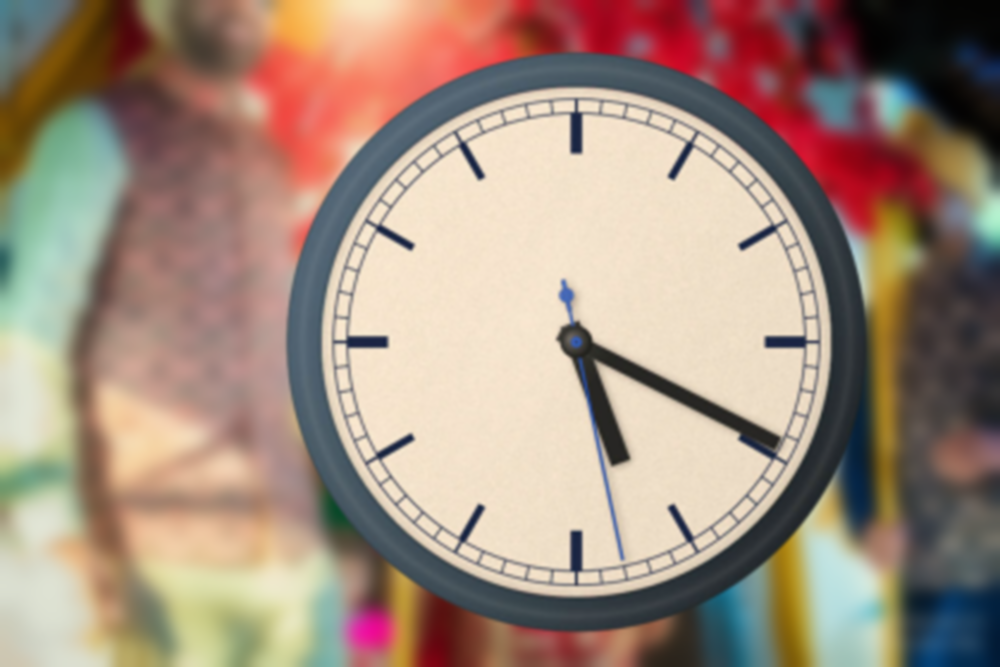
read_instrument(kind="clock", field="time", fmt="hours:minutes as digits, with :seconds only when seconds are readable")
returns 5:19:28
